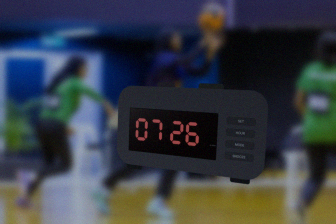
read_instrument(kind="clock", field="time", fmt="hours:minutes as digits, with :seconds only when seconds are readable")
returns 7:26
